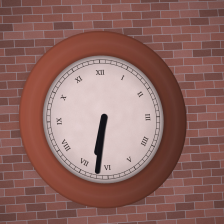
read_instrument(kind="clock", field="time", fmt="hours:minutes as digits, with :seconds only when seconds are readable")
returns 6:32
